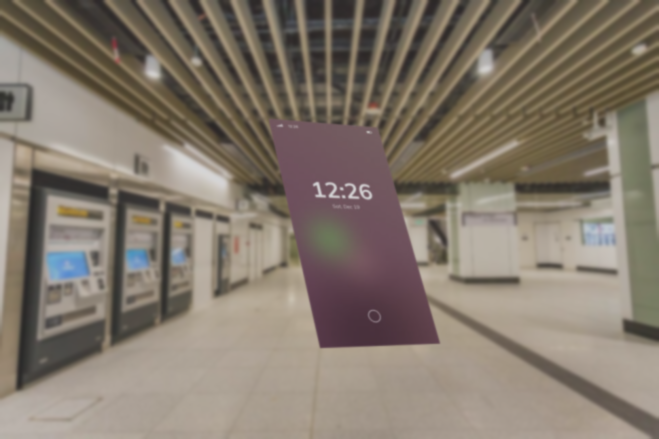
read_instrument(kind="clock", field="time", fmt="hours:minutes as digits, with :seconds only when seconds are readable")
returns 12:26
